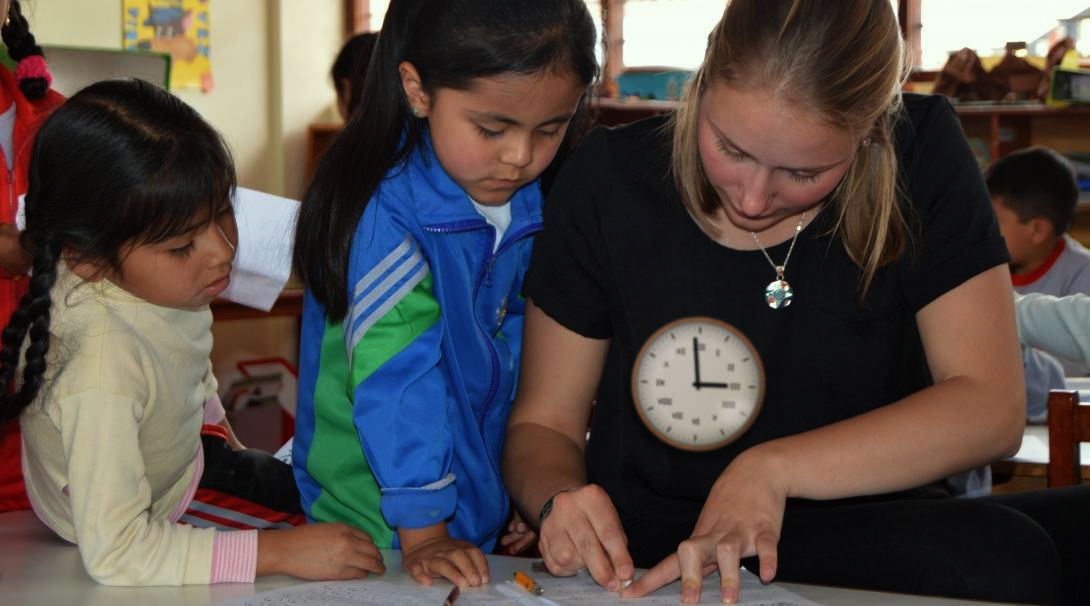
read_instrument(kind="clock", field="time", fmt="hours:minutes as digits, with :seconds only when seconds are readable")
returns 2:59
